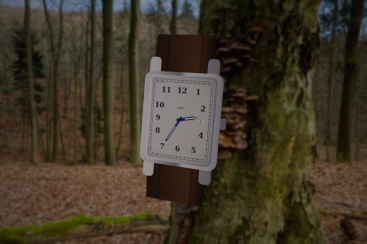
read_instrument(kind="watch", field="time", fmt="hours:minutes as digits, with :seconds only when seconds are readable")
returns 2:35
